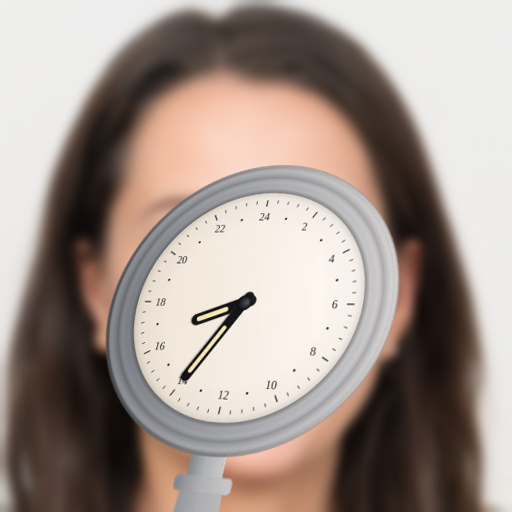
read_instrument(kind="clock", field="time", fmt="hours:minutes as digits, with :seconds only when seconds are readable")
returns 16:35
